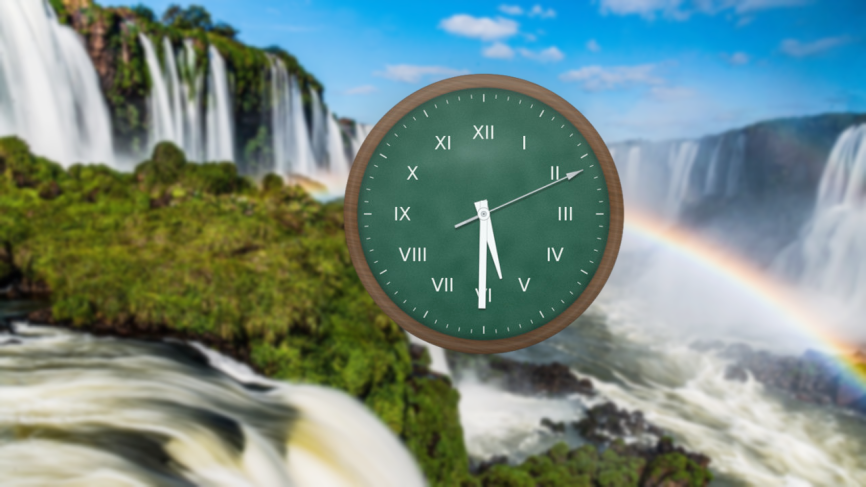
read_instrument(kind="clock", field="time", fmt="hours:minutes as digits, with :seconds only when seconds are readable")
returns 5:30:11
